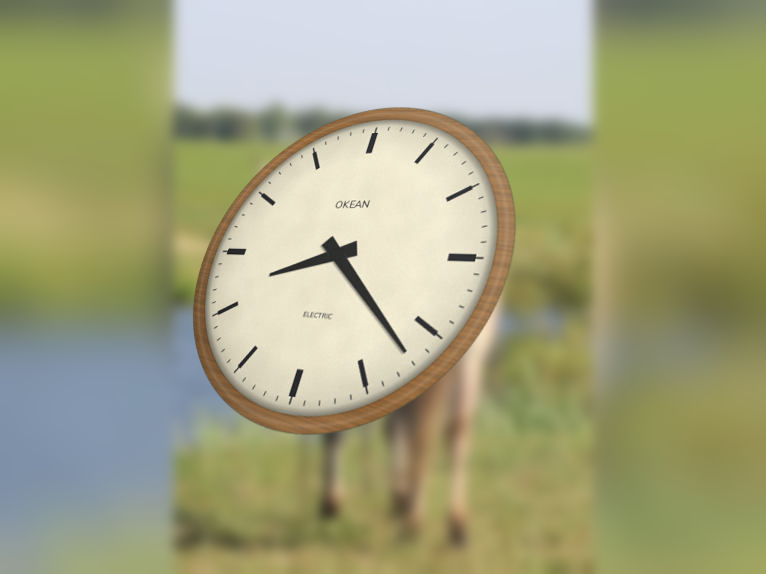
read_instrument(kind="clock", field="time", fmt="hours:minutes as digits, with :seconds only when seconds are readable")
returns 8:22
